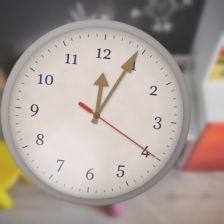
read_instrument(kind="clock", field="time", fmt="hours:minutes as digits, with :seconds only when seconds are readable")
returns 12:04:20
